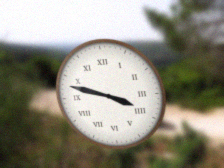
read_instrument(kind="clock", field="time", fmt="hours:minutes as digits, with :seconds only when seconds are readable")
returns 3:48
